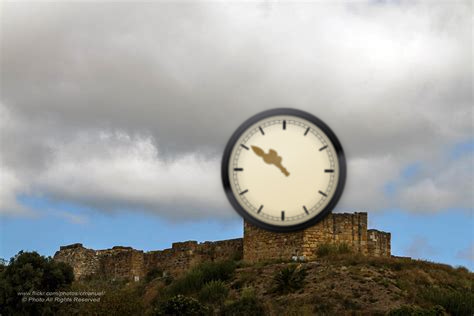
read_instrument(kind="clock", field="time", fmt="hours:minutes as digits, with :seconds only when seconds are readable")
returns 10:51
